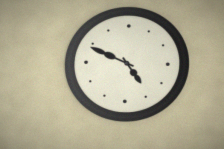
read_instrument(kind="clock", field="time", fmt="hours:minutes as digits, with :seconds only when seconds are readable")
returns 4:49
